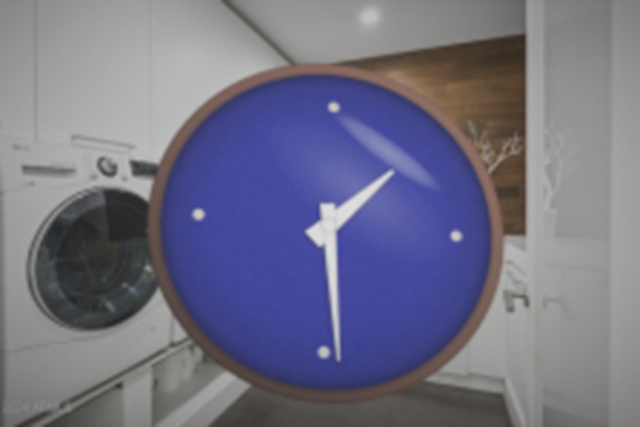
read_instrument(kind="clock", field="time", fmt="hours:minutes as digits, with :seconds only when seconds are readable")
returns 1:29
